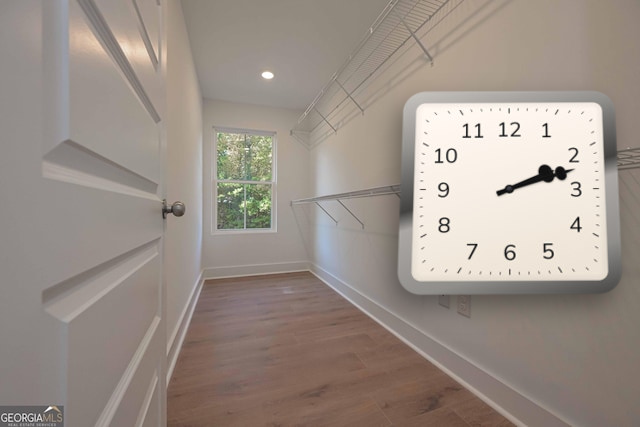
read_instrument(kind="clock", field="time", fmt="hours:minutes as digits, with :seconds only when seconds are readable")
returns 2:12
